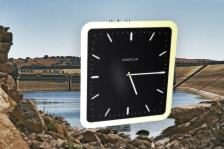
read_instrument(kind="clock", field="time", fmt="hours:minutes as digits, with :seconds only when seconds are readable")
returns 5:15
